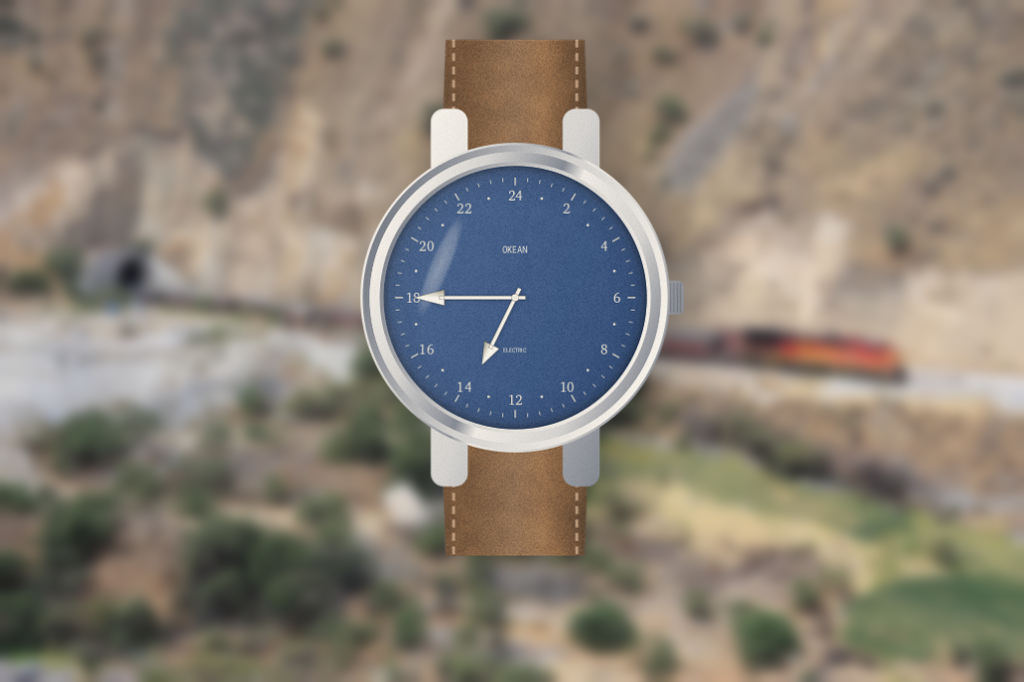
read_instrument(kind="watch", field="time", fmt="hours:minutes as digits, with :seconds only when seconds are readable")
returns 13:45
